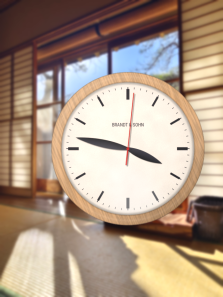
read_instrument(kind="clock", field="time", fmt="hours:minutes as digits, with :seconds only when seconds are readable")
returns 3:47:01
